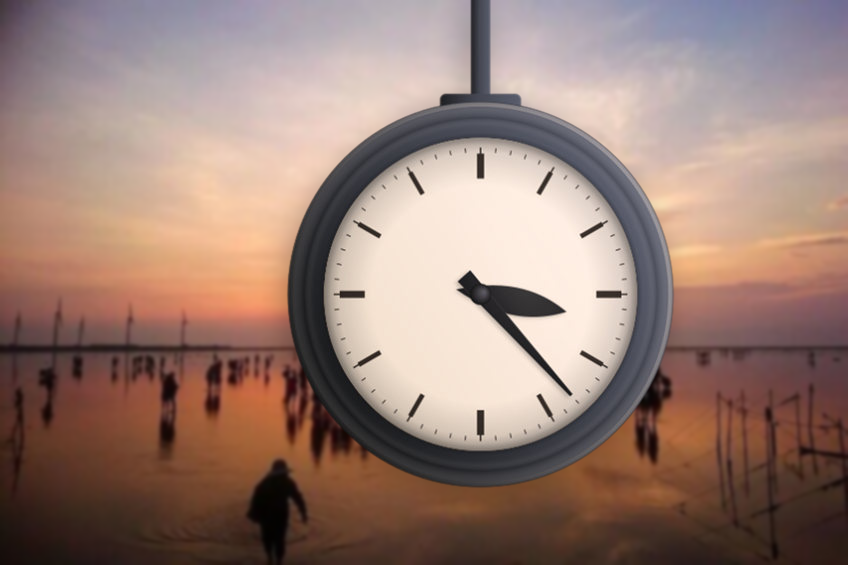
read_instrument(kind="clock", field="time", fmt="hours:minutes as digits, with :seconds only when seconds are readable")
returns 3:23
